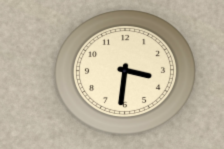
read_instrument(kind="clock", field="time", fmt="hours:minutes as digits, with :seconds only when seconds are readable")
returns 3:31
